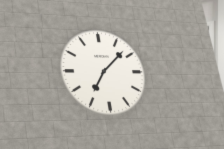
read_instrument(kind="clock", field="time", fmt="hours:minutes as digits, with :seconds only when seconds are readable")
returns 7:08
